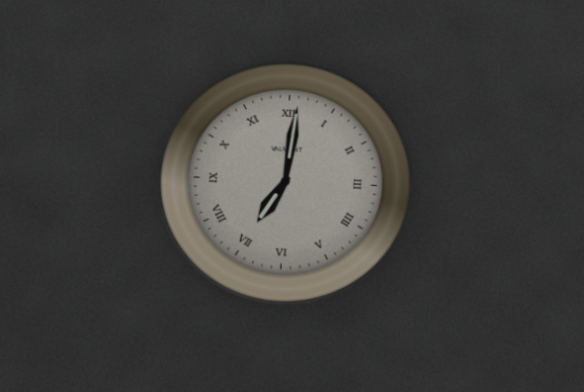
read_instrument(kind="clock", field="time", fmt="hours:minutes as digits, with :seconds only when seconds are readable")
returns 7:01
